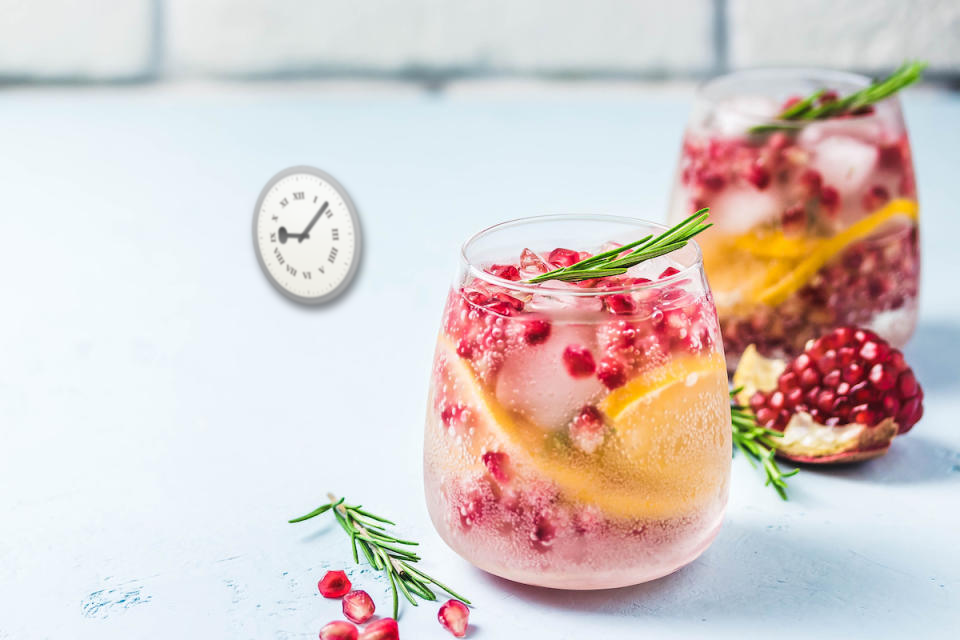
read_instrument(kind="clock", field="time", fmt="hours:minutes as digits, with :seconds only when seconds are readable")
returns 9:08
